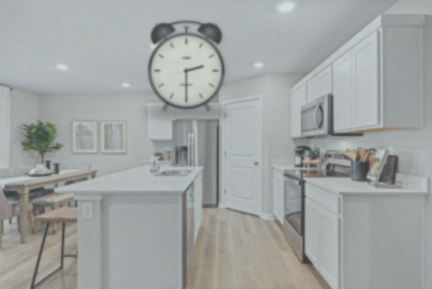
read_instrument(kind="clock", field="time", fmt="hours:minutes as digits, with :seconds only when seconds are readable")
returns 2:30
